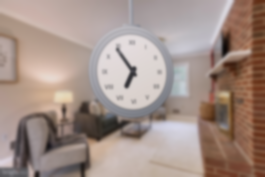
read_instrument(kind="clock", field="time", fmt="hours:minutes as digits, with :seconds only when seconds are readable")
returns 6:54
